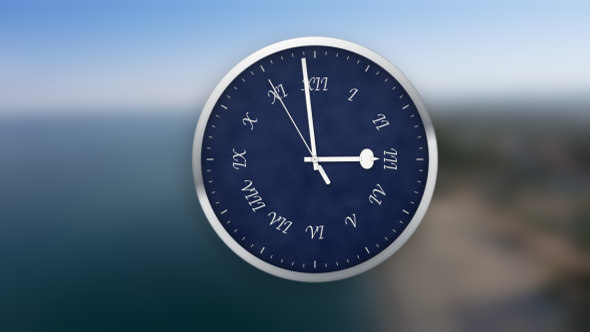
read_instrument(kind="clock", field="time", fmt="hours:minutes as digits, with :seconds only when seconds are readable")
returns 2:58:55
